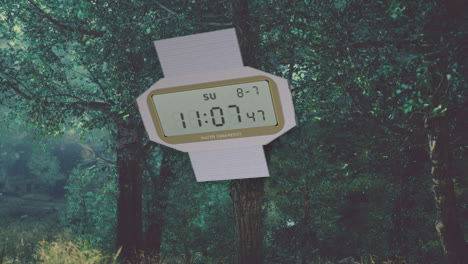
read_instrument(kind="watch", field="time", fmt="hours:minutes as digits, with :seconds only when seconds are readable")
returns 11:07:47
